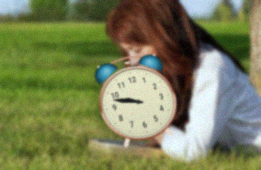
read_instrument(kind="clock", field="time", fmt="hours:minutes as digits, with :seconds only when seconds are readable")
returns 9:48
